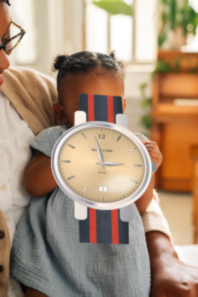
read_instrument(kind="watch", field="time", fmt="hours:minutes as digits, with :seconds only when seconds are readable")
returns 2:58
